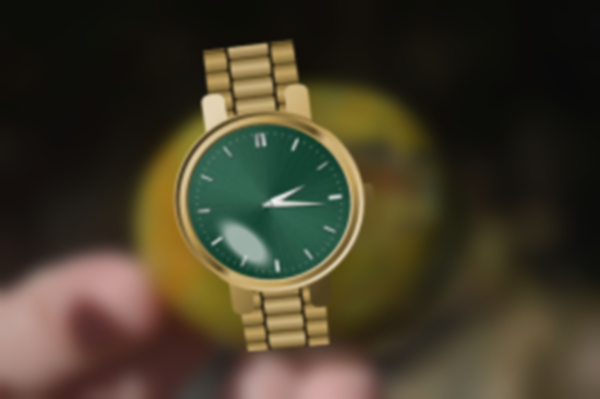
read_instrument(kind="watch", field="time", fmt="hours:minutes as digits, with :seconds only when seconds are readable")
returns 2:16
